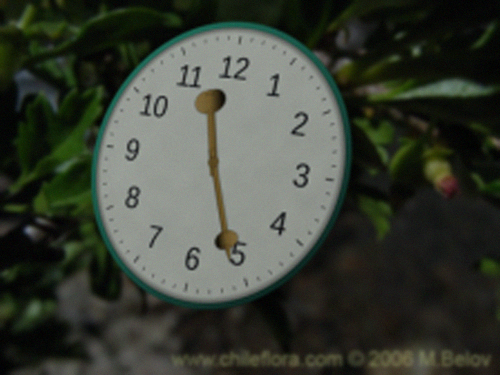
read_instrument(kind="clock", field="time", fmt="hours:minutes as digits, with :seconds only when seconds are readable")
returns 11:26
